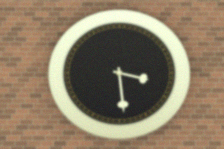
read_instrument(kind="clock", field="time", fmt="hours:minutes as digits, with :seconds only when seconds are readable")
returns 3:29
